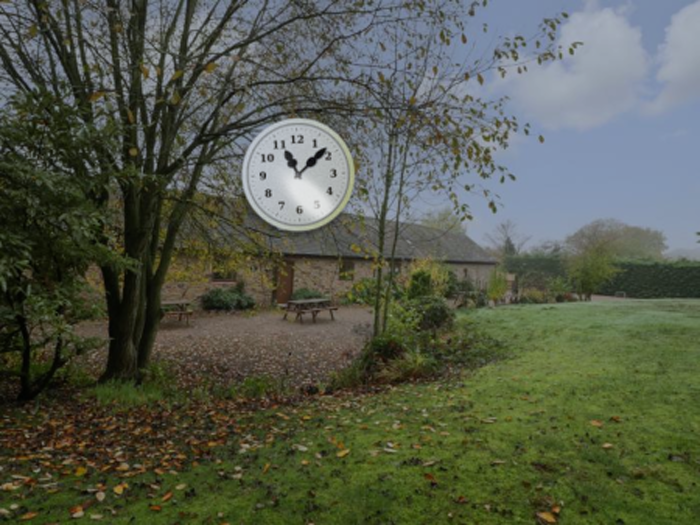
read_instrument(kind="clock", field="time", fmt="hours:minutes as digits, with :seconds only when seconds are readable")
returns 11:08
